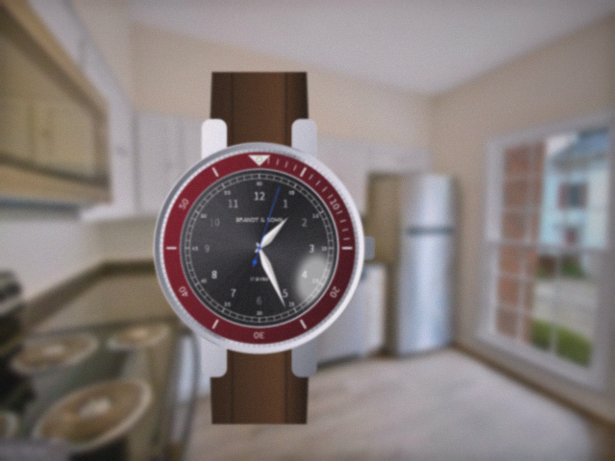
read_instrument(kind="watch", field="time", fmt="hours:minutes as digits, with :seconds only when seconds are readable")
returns 1:26:03
